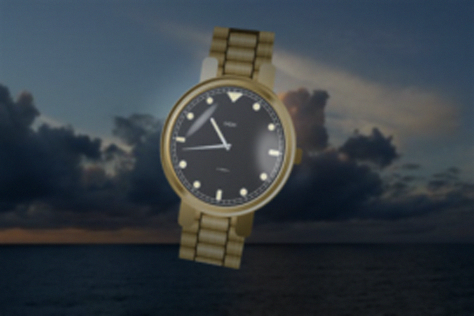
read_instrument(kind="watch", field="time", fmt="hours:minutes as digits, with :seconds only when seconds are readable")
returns 10:43
